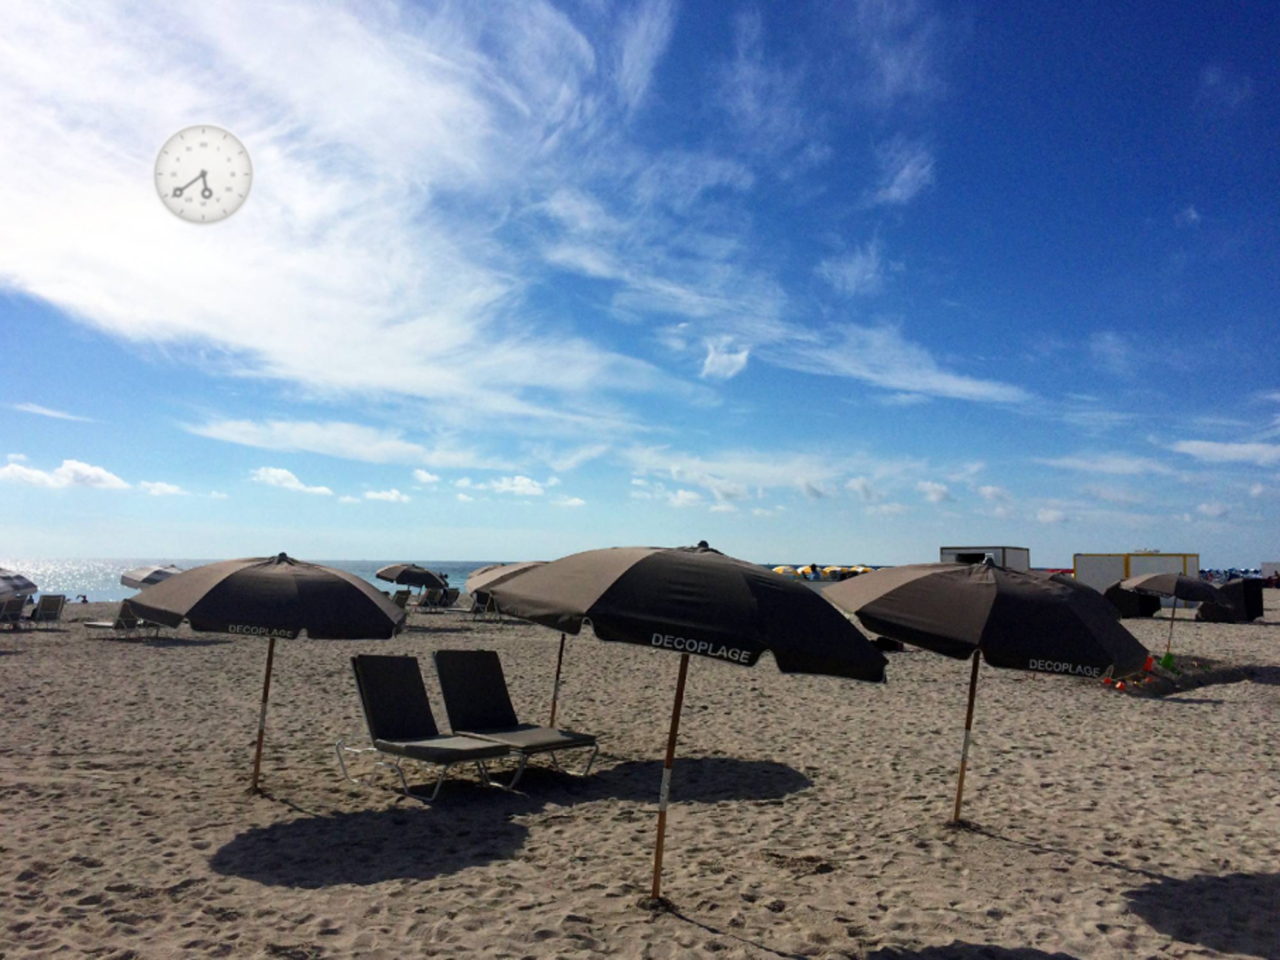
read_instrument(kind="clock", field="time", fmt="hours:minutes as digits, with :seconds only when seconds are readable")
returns 5:39
